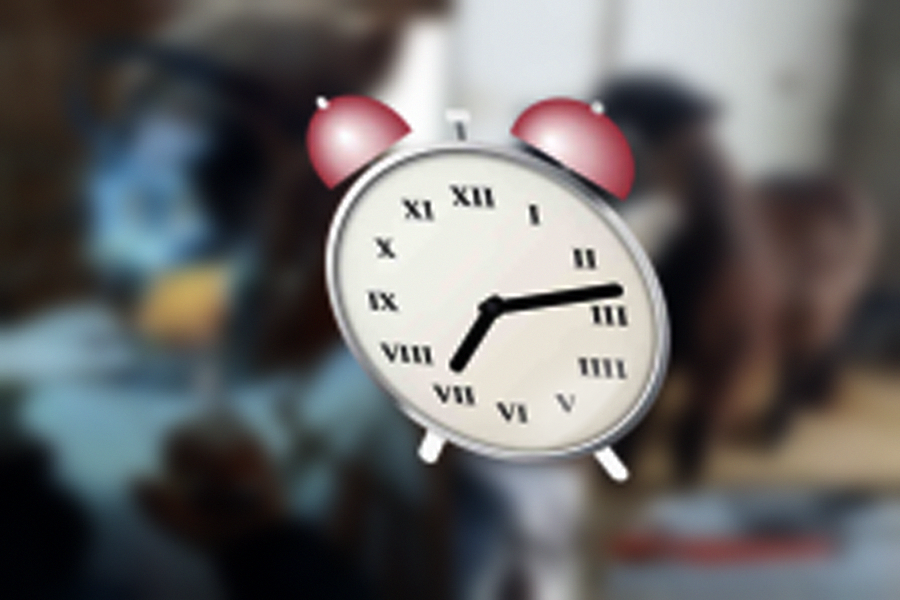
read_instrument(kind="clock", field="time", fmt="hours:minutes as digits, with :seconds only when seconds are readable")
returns 7:13
